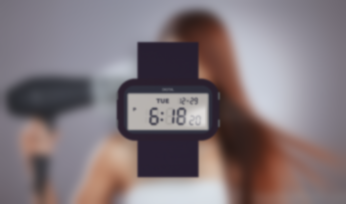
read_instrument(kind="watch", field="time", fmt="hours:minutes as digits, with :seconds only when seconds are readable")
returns 6:18
